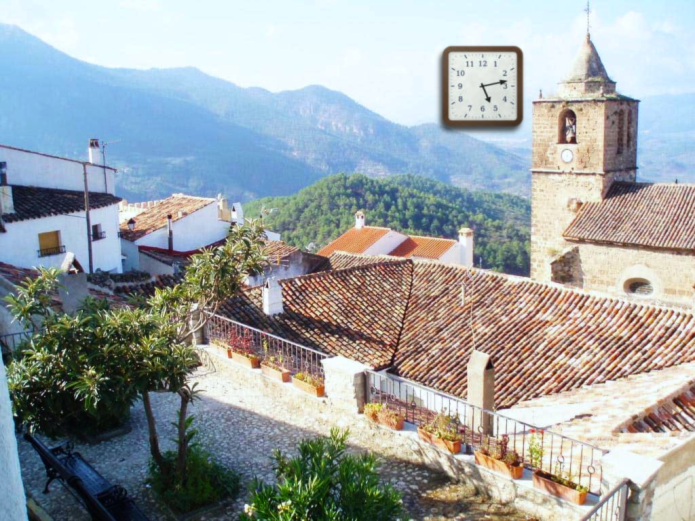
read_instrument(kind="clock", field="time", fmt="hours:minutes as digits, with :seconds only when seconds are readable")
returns 5:13
